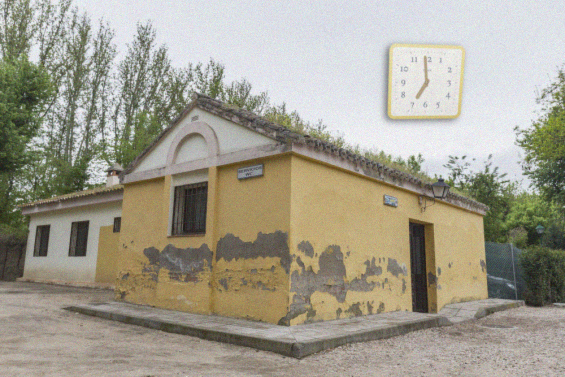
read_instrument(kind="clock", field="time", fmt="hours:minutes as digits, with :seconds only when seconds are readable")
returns 6:59
